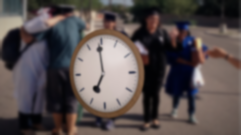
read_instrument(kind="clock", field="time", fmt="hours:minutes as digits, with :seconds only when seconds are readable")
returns 6:59
